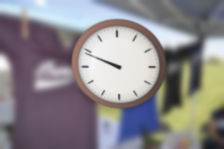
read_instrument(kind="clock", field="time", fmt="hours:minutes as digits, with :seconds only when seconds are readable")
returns 9:49
